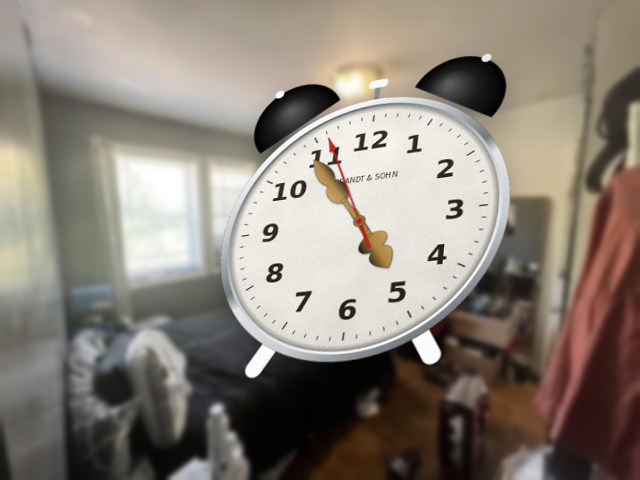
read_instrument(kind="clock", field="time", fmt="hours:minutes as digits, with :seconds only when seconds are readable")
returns 4:53:56
